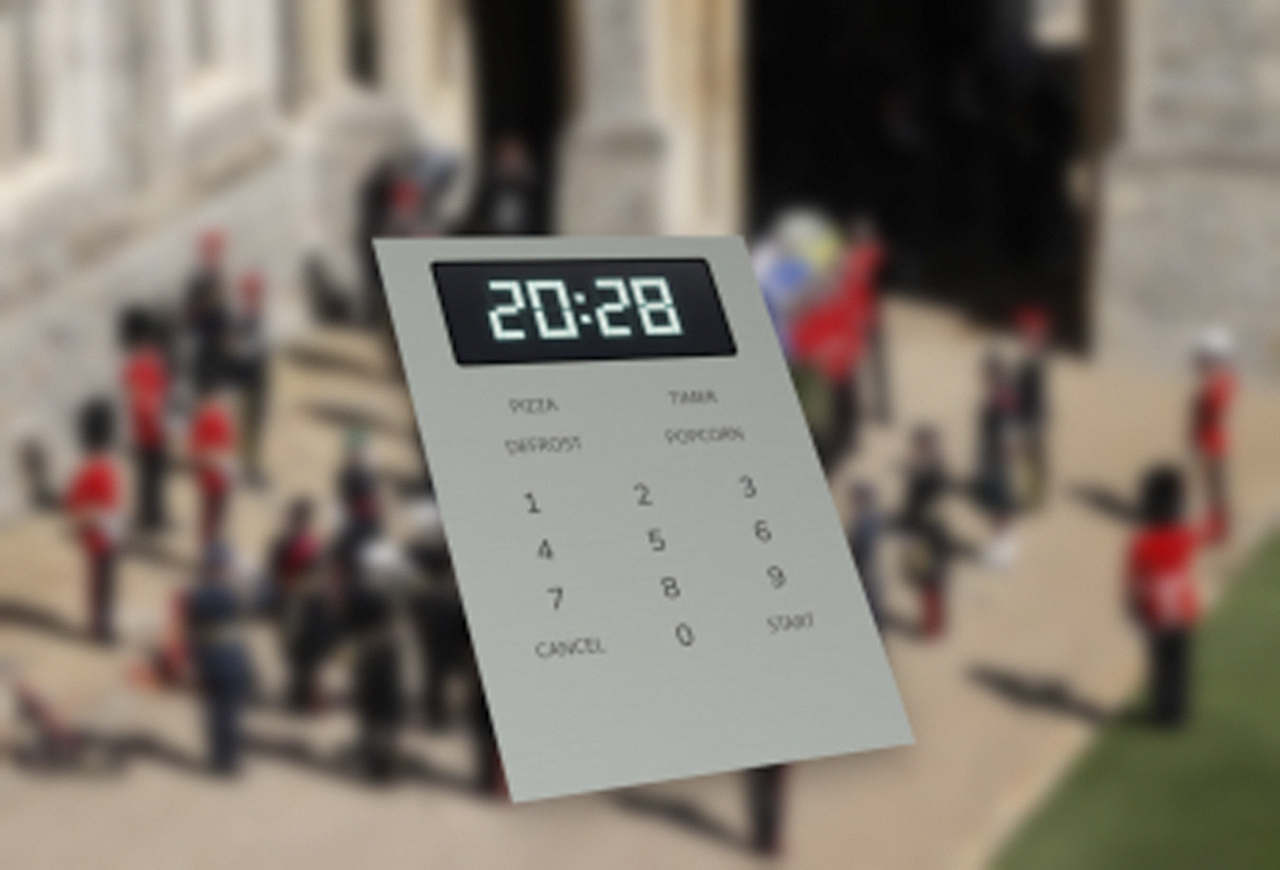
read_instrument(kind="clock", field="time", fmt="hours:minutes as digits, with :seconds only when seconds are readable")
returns 20:28
